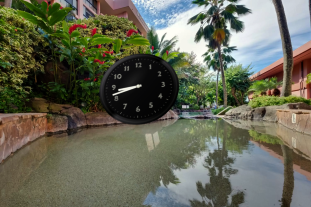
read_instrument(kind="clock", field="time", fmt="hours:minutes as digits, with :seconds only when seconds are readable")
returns 8:42
